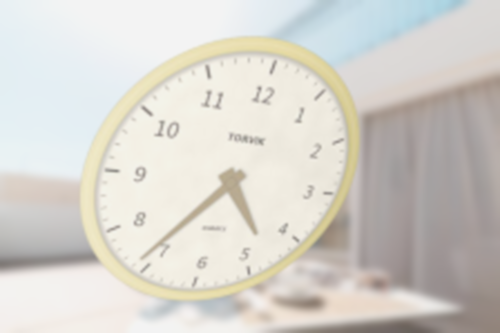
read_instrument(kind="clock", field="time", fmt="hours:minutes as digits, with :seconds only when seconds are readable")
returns 4:36
